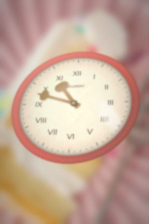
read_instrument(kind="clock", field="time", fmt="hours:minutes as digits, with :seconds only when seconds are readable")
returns 10:48
